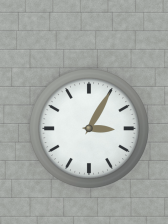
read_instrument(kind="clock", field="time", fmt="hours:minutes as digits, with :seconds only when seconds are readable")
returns 3:05
